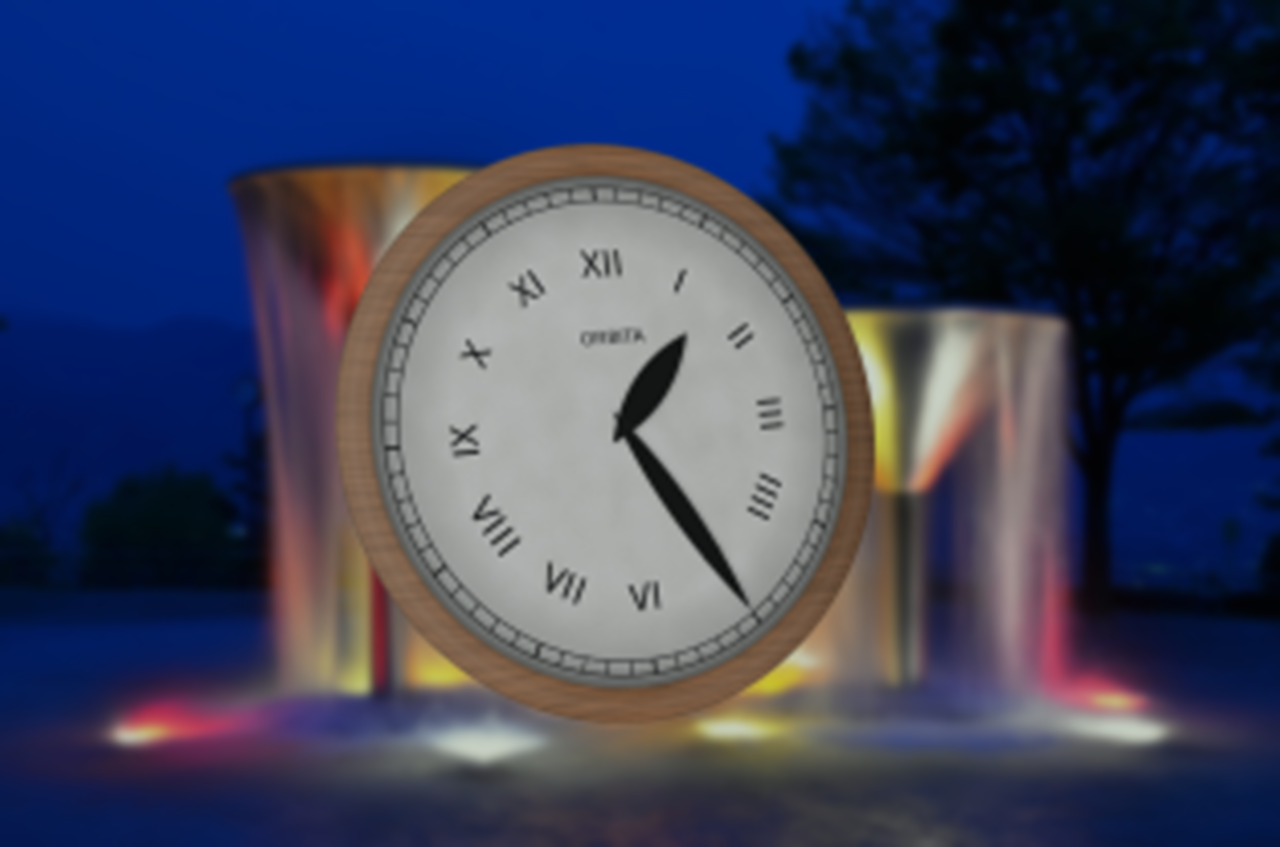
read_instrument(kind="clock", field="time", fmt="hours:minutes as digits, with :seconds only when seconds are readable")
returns 1:25
